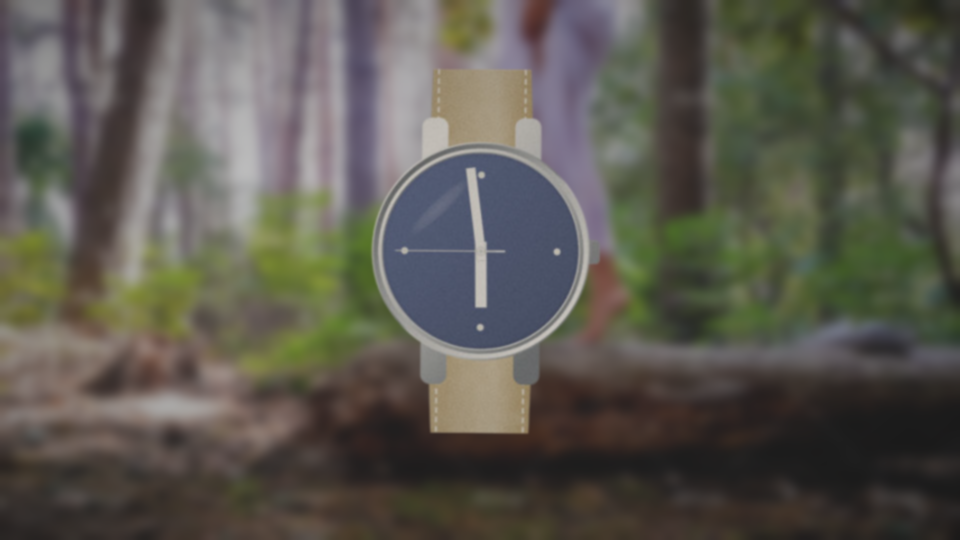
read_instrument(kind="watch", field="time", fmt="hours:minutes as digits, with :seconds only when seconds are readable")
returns 5:58:45
